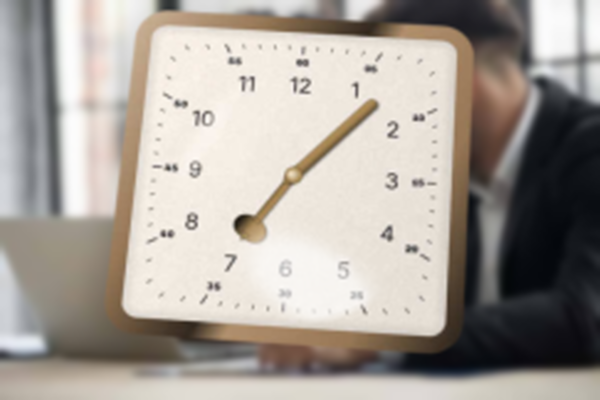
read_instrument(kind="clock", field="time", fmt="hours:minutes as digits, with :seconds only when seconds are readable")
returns 7:07
